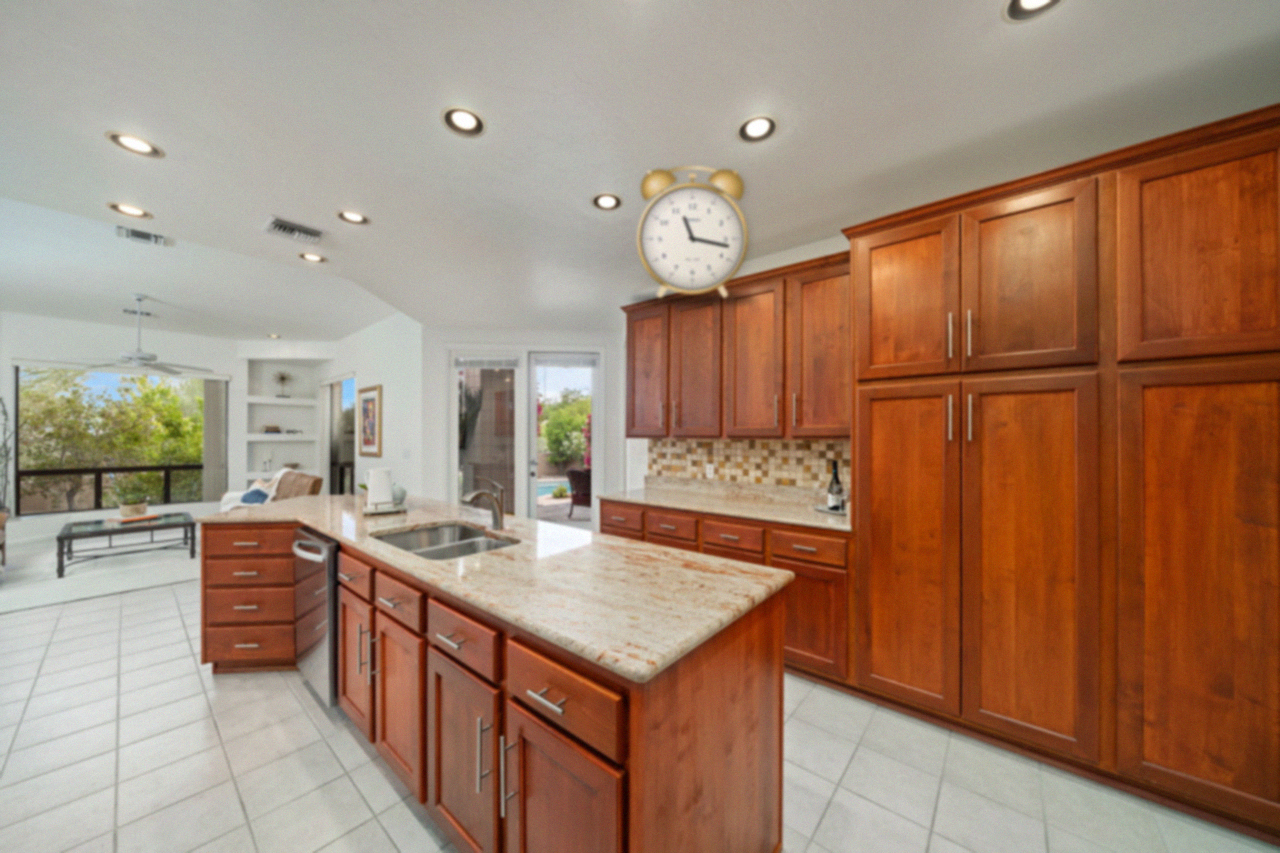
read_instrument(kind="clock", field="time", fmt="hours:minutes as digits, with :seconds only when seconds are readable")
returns 11:17
